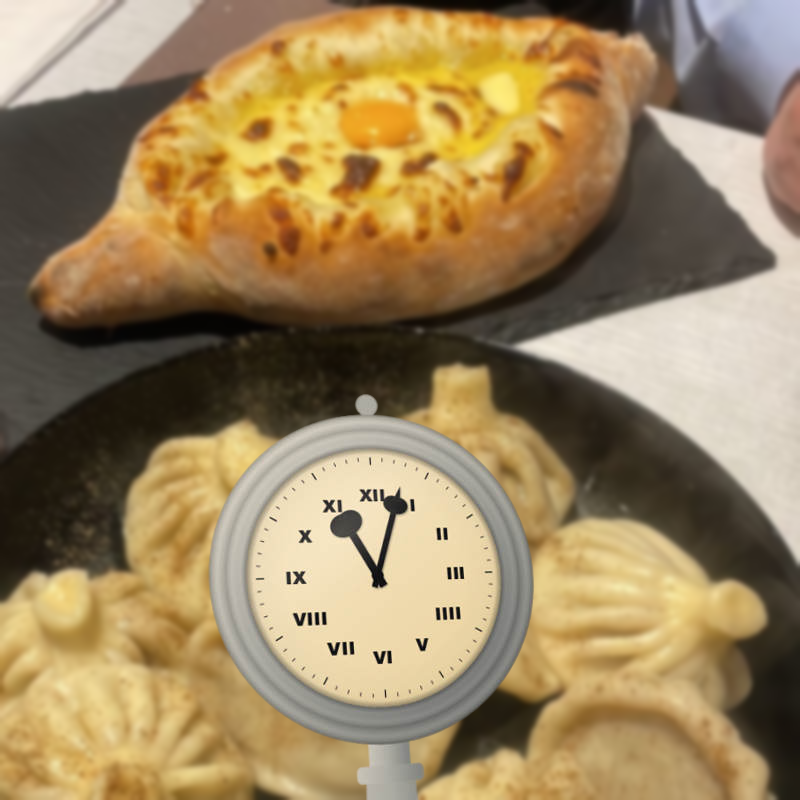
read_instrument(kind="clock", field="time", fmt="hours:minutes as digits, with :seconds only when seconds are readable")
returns 11:03
